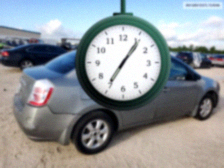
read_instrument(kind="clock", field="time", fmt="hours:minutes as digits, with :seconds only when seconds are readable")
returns 7:06
